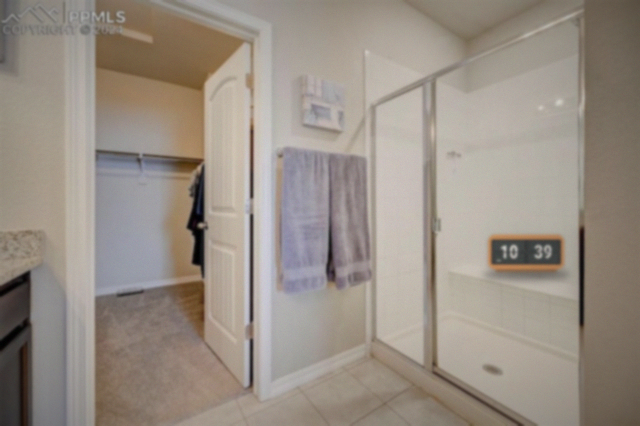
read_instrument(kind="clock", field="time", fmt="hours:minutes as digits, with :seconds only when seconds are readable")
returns 10:39
